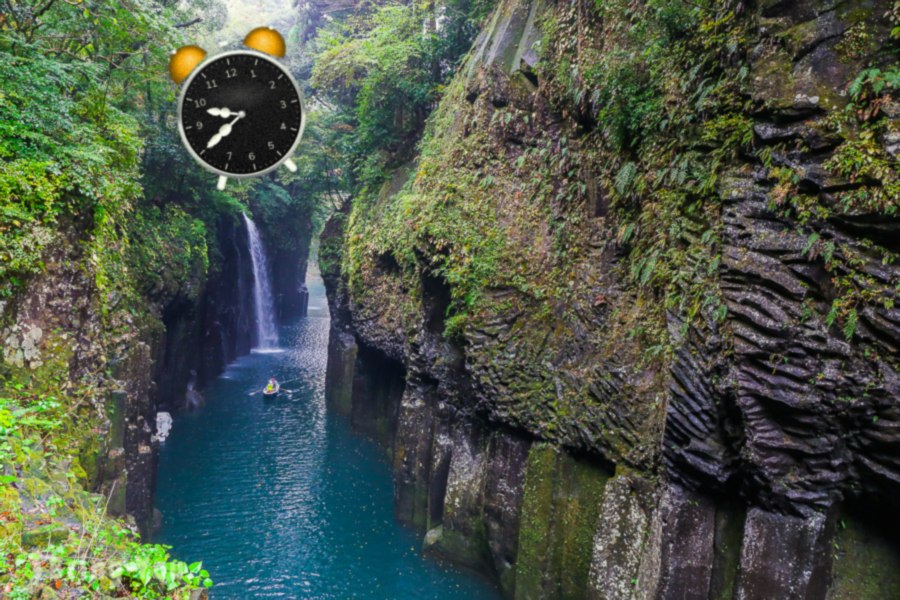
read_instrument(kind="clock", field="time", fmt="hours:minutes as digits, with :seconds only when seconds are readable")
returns 9:40
